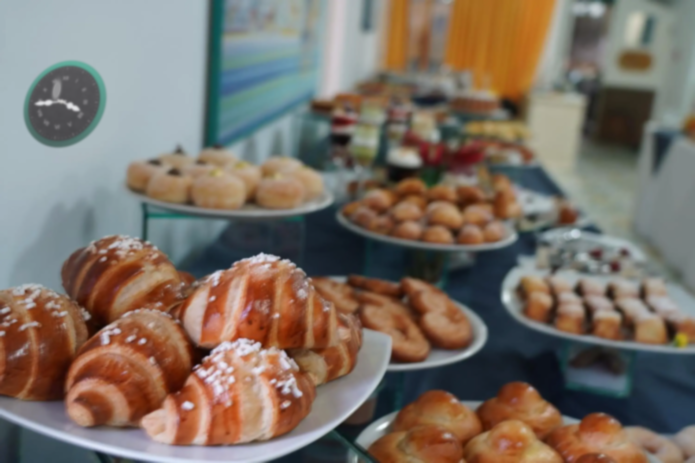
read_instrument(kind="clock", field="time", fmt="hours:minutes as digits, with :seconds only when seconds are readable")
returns 3:44
